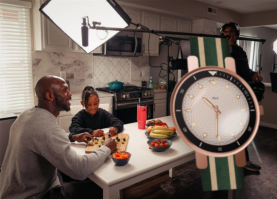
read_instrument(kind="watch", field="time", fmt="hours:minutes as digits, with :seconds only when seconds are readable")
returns 10:31
